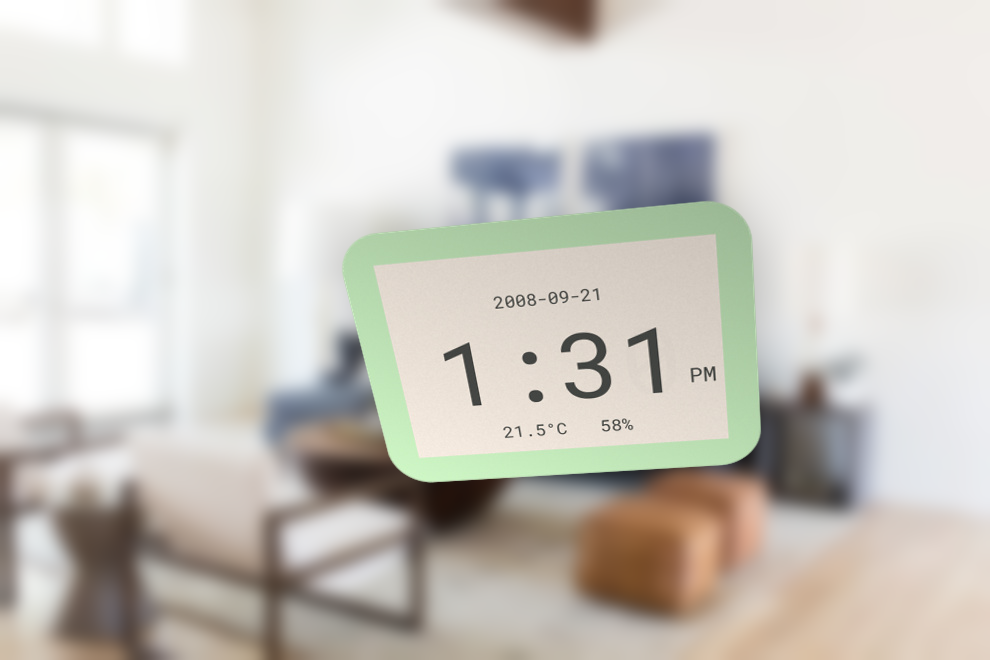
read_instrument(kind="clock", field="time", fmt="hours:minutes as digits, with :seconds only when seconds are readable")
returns 1:31
